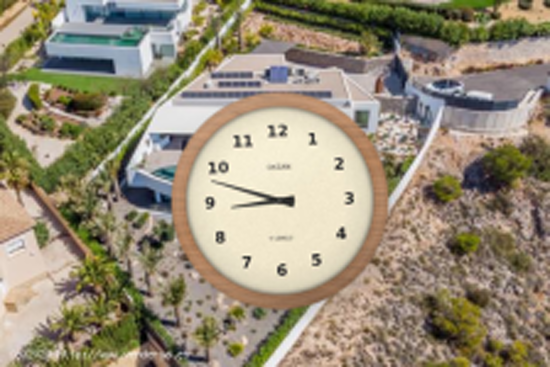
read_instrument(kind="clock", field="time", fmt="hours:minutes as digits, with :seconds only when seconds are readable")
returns 8:48
